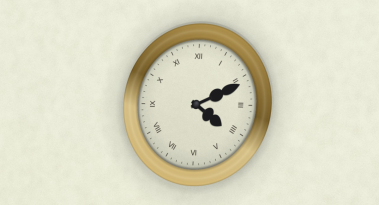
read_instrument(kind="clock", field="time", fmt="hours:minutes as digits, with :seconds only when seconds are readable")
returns 4:11
